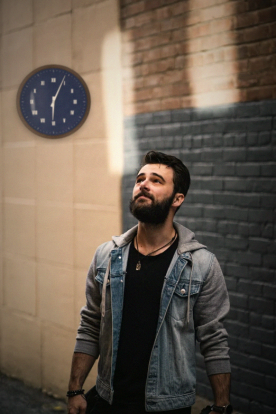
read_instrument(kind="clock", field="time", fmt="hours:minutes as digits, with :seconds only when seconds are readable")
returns 6:04
